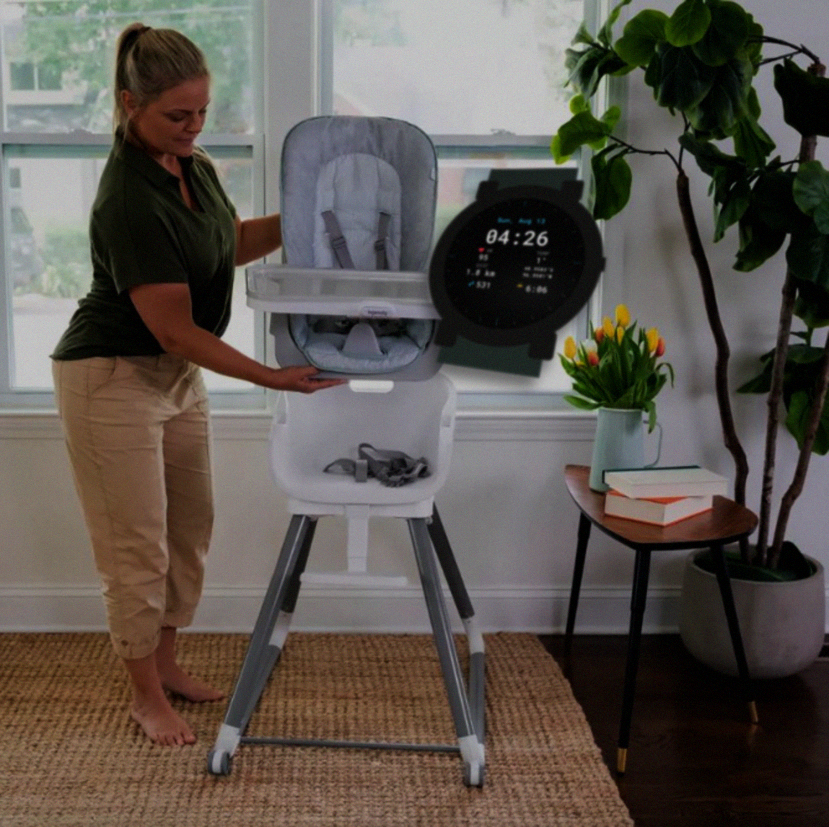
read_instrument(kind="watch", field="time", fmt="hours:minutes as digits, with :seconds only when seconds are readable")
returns 4:26
